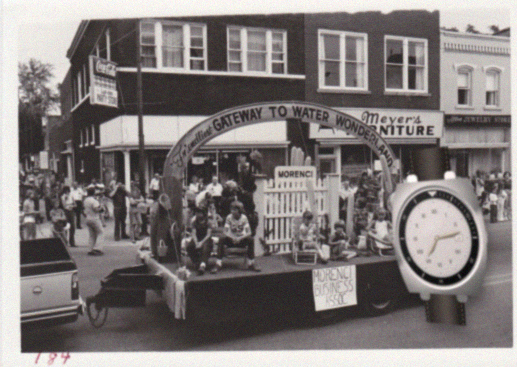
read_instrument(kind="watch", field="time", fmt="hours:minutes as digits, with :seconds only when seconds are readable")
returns 7:13
